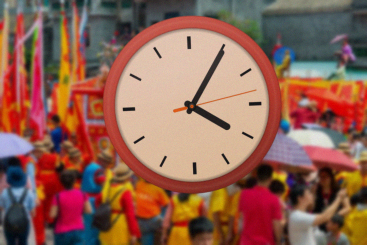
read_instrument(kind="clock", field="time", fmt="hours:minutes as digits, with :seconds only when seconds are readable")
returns 4:05:13
